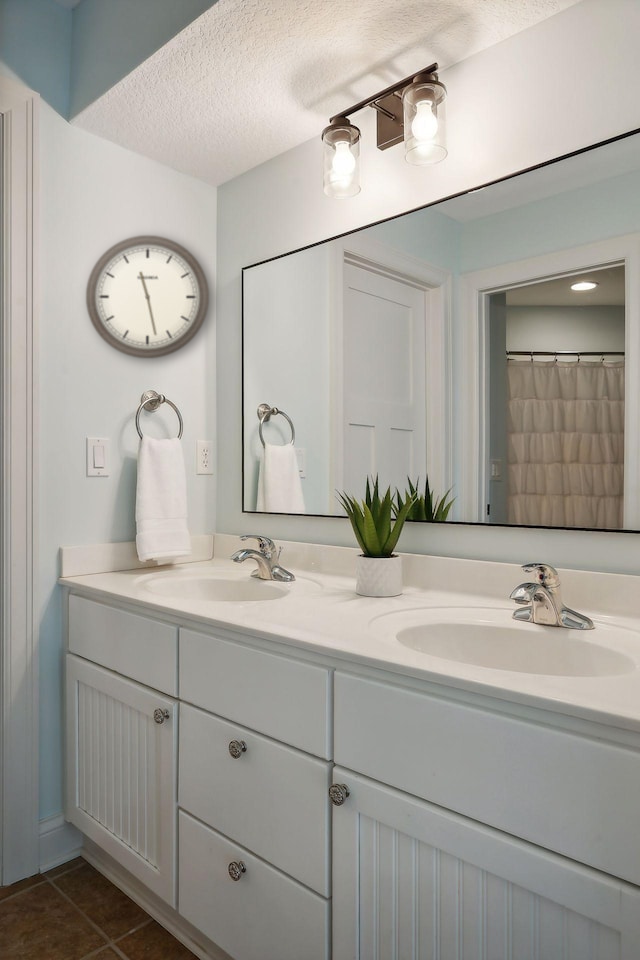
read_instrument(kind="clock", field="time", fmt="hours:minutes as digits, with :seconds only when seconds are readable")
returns 11:28
